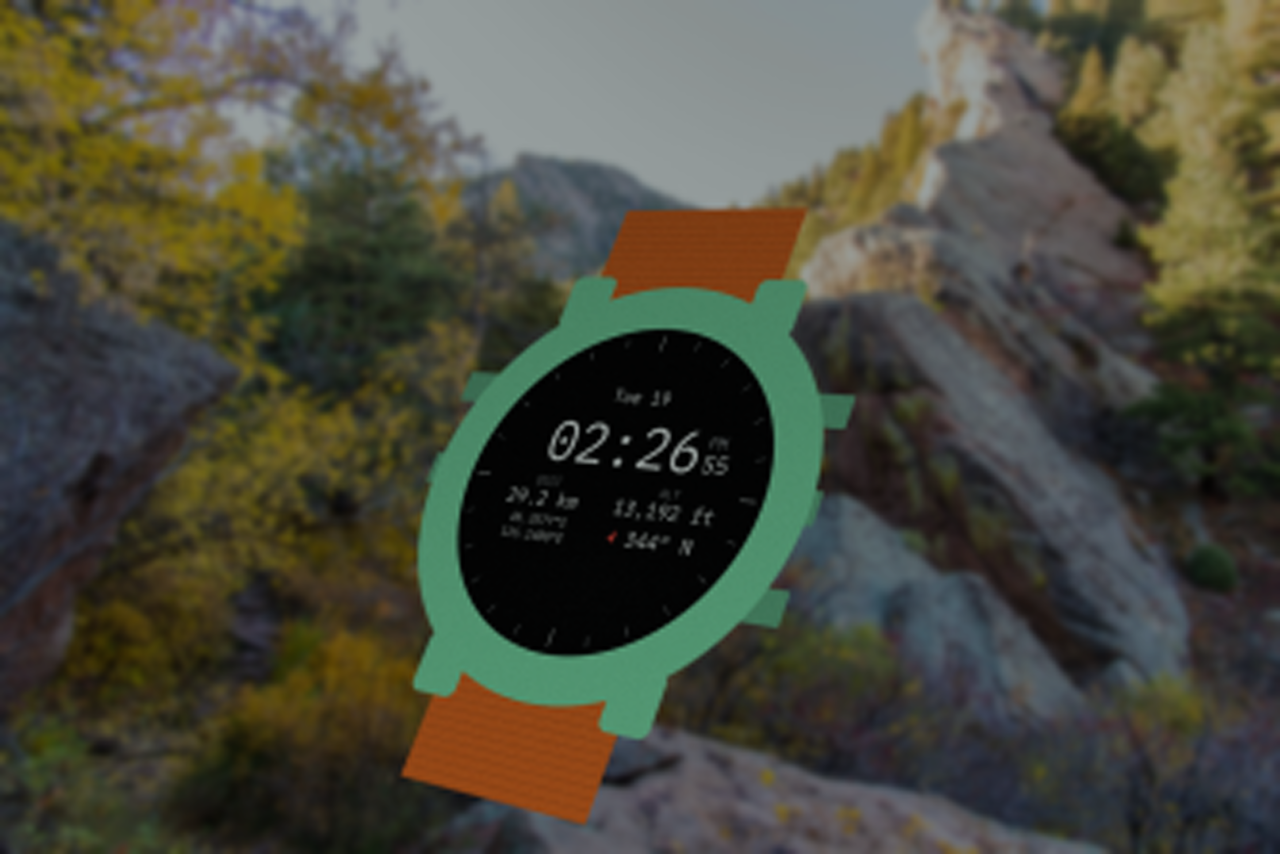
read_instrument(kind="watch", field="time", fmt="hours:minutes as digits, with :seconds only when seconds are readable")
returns 2:26
